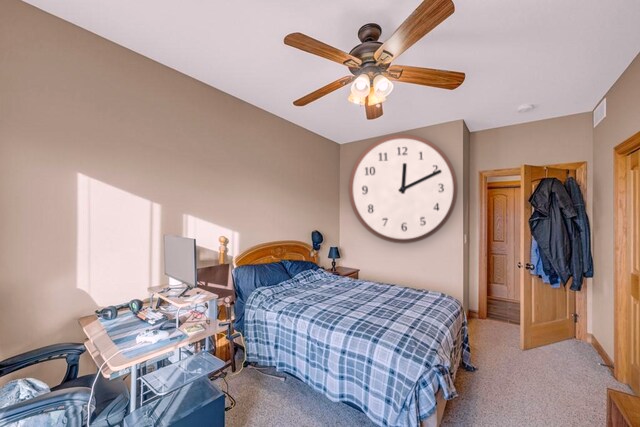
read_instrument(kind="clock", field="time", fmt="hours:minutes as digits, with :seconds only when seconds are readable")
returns 12:11
